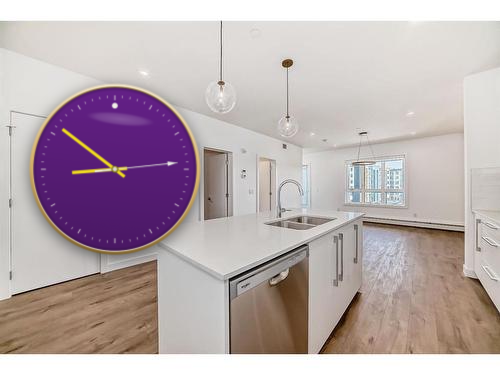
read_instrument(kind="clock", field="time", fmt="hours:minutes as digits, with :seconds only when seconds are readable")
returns 8:51:14
